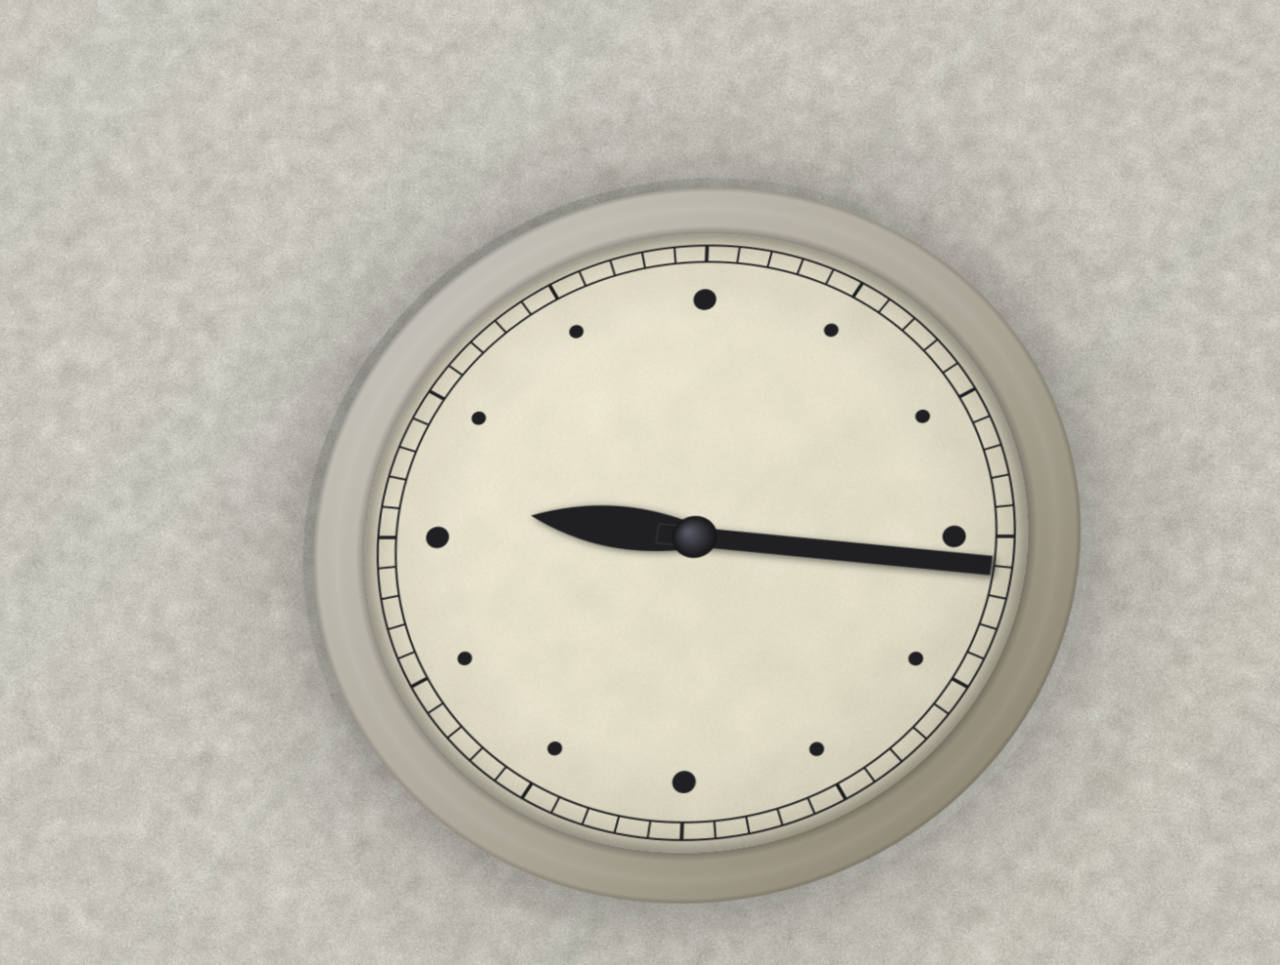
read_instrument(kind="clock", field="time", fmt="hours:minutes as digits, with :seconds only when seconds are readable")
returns 9:16
